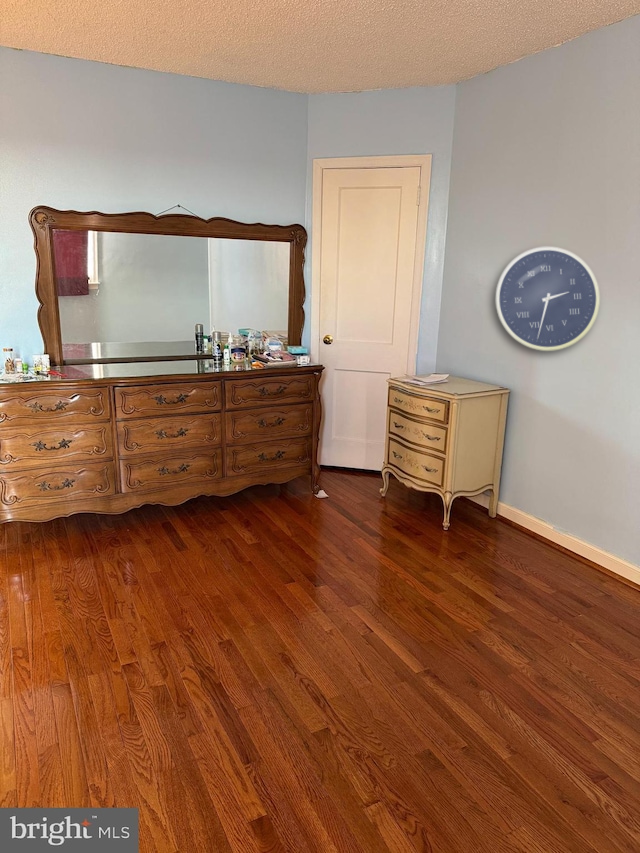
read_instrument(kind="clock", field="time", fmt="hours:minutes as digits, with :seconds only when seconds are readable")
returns 2:33
